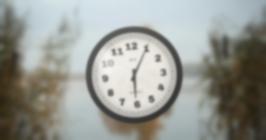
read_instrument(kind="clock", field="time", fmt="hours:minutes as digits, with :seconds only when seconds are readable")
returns 6:05
